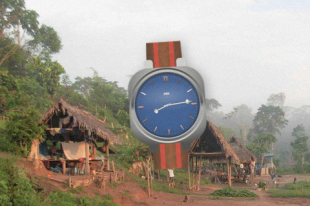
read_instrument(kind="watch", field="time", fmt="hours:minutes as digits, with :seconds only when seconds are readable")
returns 8:14
